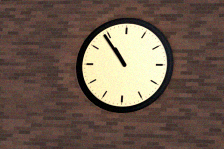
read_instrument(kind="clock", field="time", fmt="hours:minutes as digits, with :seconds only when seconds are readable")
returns 10:54
